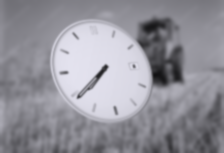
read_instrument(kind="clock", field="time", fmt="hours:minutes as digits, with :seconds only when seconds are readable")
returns 7:39
